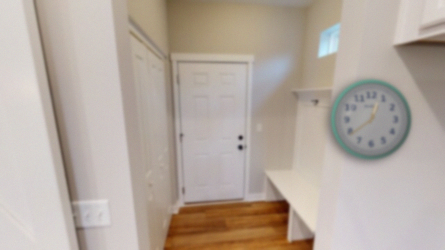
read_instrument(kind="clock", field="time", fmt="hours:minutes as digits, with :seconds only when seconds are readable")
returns 12:39
